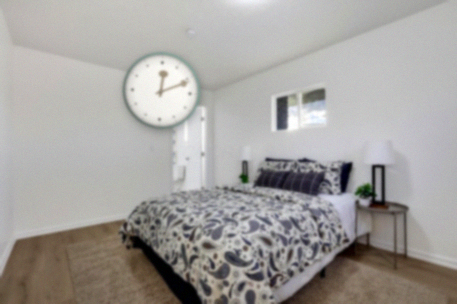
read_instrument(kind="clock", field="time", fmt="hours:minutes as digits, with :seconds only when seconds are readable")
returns 12:11
